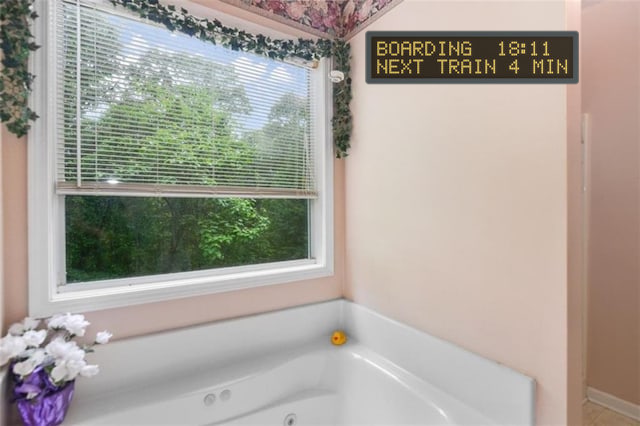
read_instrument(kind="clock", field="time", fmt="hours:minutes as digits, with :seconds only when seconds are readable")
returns 18:11
